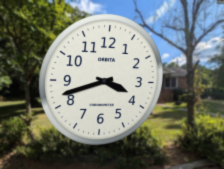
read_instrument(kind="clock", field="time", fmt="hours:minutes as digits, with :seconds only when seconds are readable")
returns 3:42
